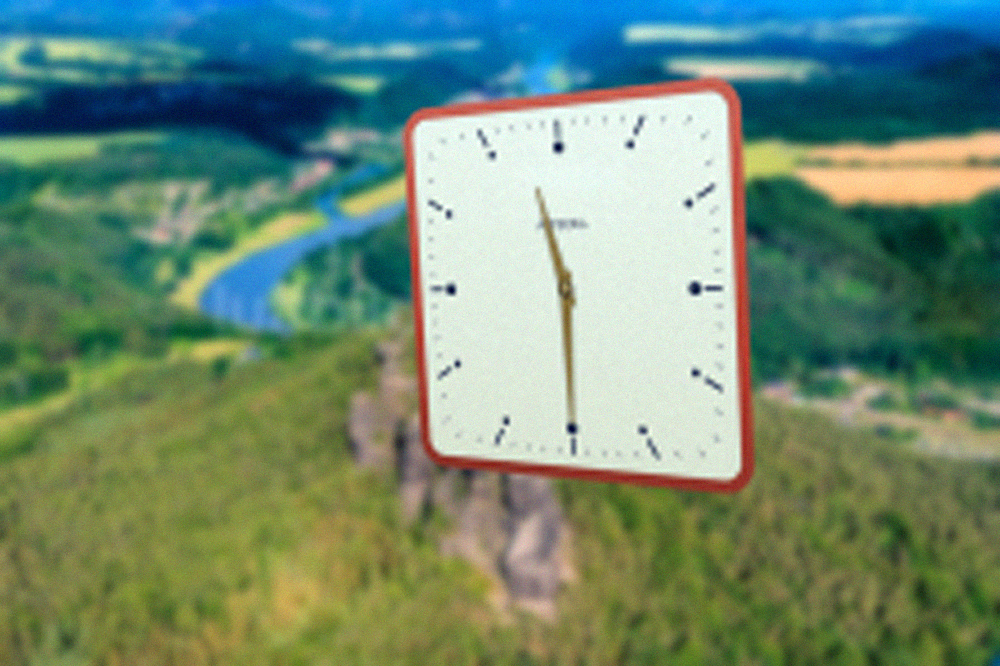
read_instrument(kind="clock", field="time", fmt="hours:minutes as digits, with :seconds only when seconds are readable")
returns 11:30
